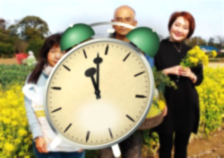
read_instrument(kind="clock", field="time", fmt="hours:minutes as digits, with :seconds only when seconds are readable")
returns 10:58
